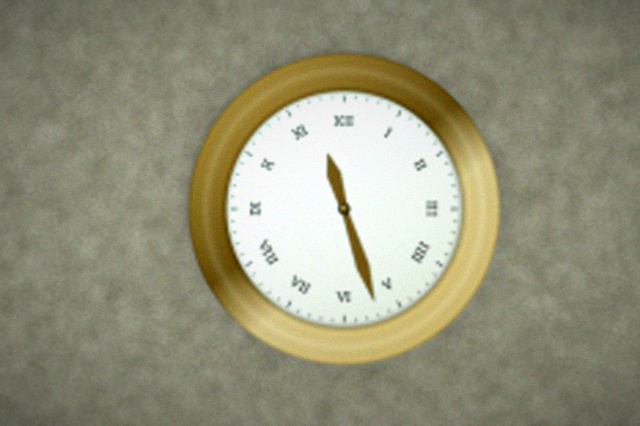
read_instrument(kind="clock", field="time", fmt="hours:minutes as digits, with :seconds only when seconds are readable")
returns 11:27
